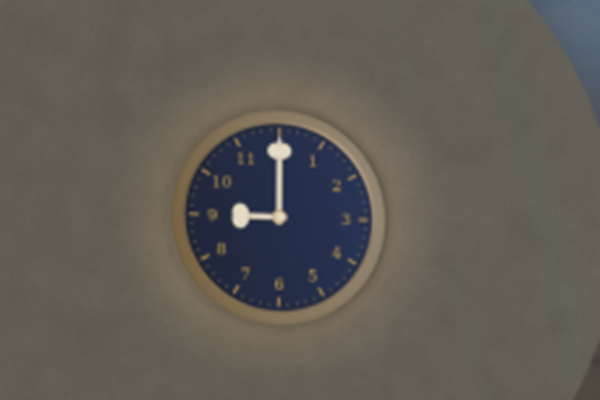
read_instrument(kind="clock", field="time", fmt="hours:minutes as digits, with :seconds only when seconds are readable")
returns 9:00
